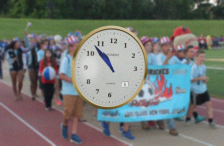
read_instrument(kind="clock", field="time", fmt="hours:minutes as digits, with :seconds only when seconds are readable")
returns 10:53
